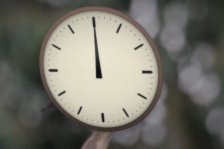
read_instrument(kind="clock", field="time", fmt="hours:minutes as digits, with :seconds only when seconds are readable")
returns 12:00
